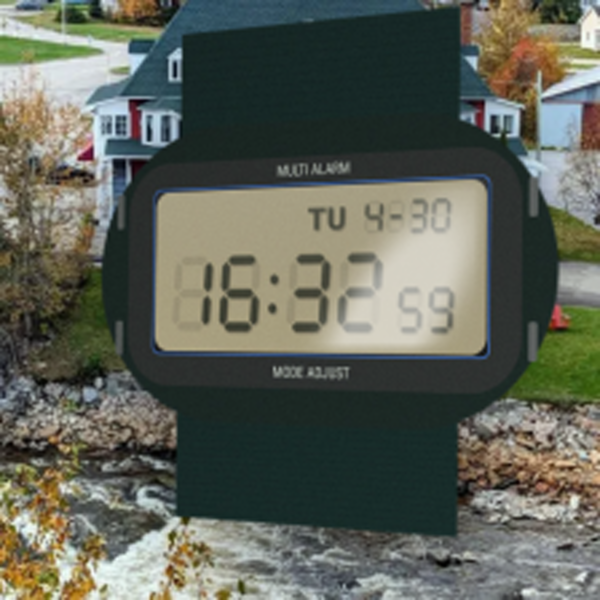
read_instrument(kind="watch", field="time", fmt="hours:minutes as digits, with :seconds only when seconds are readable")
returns 16:32:59
